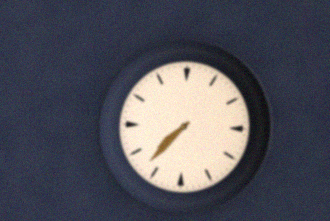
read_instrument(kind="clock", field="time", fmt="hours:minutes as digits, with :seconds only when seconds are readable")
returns 7:37
